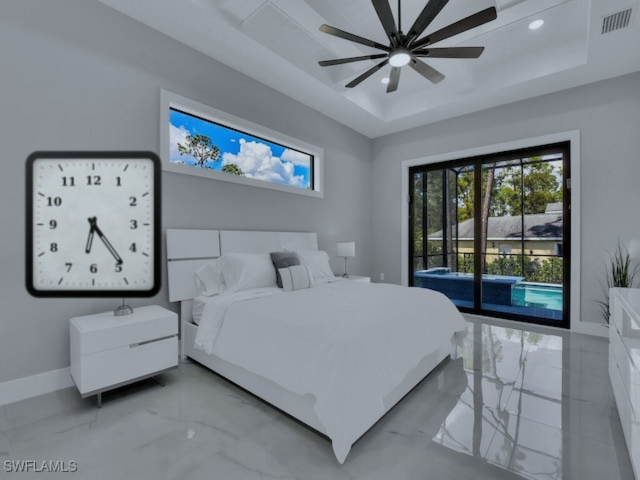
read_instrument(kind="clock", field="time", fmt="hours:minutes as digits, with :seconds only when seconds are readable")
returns 6:24
